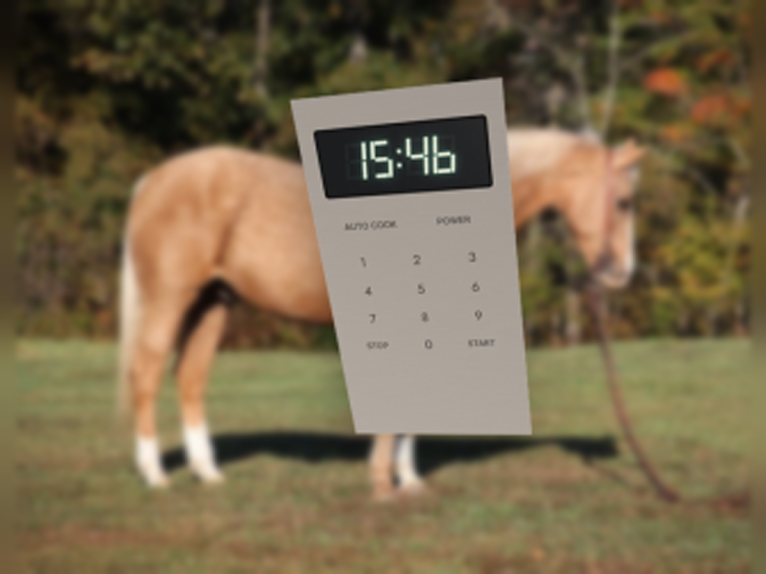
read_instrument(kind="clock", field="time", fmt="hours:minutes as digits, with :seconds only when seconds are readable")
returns 15:46
